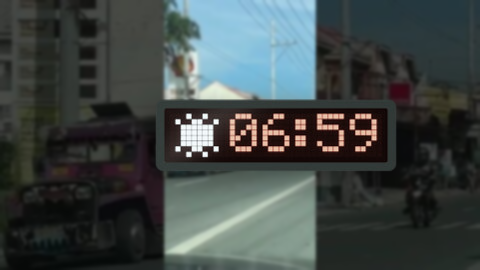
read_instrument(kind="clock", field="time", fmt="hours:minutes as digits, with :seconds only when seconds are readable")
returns 6:59
